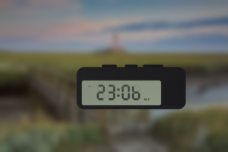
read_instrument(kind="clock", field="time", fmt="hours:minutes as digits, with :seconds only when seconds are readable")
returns 23:06
